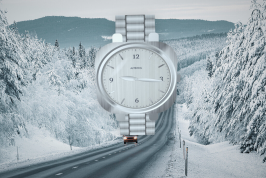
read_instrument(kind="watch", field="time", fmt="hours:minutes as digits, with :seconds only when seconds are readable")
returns 9:16
